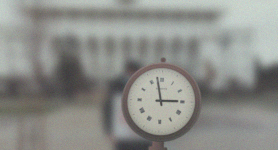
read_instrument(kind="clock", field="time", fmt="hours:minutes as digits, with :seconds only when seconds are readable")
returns 2:58
